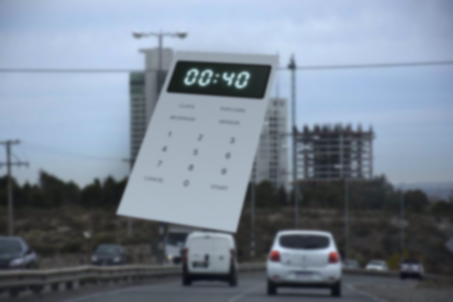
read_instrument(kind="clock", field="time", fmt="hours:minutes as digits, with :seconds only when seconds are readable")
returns 0:40
